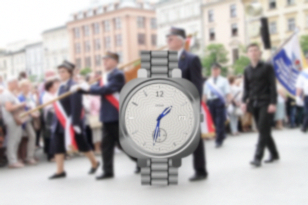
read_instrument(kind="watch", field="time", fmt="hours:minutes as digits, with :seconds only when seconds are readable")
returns 1:32
